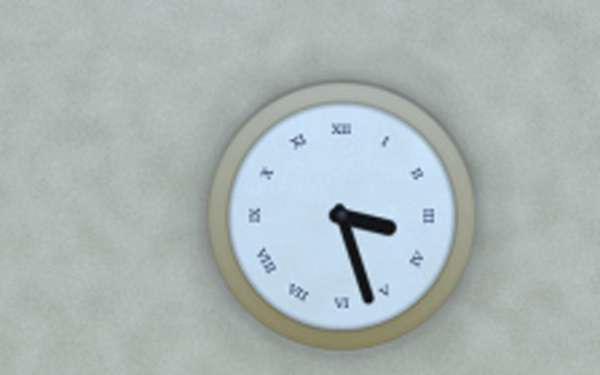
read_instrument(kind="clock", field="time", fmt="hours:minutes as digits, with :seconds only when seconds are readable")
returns 3:27
